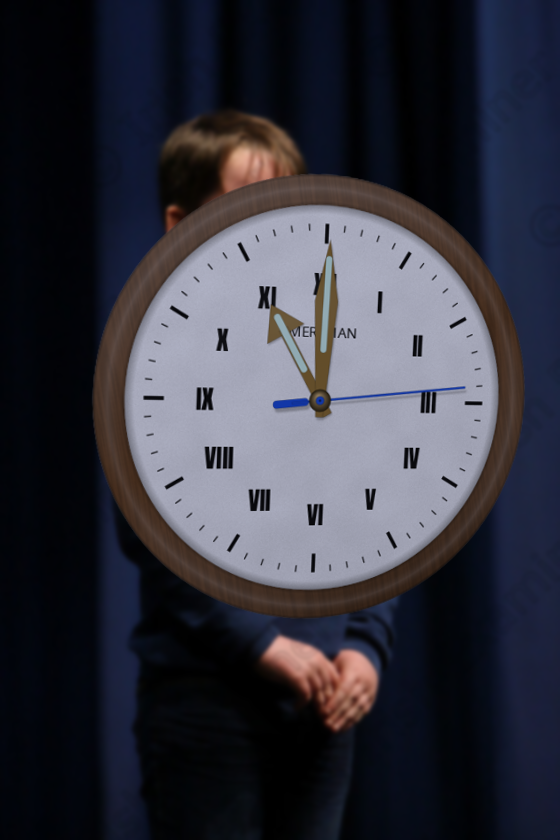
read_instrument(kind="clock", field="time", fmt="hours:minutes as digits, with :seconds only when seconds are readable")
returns 11:00:14
